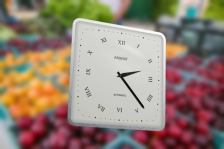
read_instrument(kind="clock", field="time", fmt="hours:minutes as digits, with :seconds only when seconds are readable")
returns 2:23
